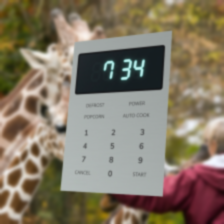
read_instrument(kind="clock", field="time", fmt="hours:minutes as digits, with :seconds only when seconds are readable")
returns 7:34
